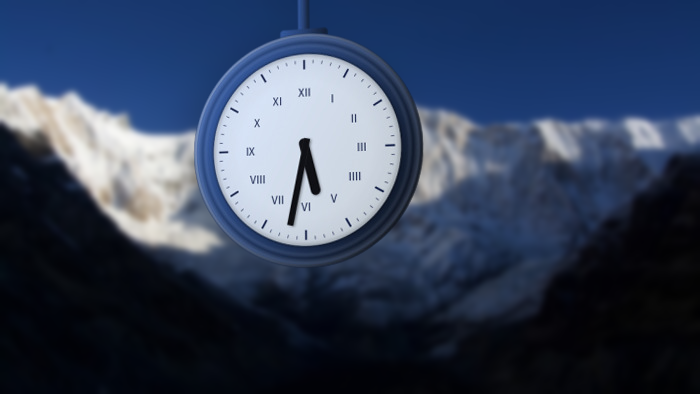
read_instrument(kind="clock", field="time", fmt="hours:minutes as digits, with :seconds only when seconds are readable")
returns 5:32
